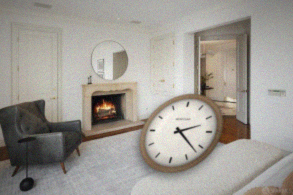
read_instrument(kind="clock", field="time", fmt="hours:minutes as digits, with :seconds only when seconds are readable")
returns 2:22
